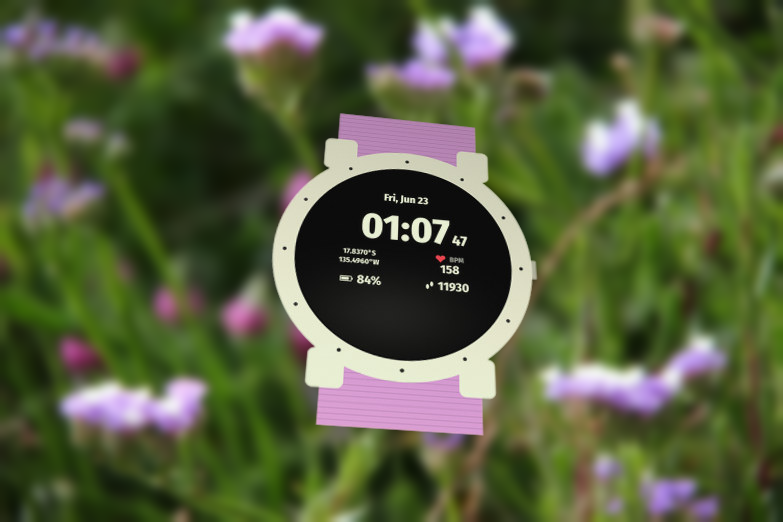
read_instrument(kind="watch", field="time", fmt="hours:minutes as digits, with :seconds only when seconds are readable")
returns 1:07:47
